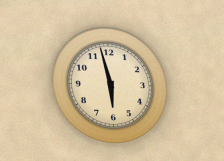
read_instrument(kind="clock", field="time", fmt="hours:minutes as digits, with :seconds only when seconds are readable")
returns 5:58
